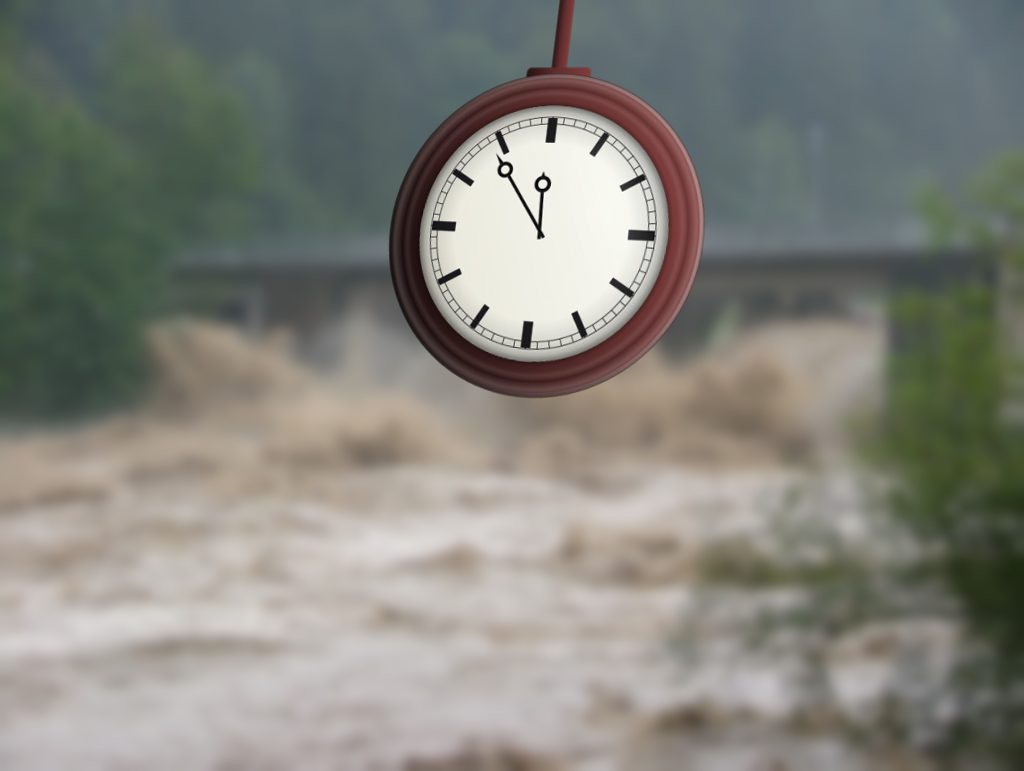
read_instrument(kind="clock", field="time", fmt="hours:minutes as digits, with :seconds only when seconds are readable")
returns 11:54
